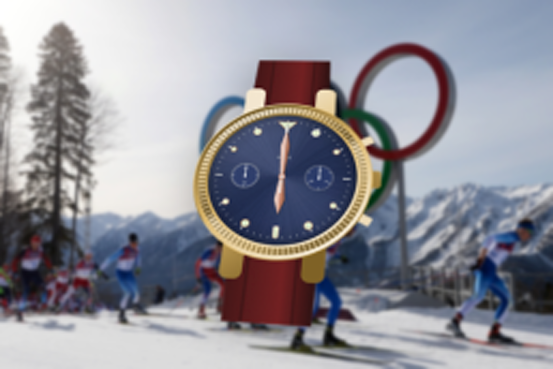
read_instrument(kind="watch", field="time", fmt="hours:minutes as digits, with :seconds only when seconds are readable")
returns 6:00
